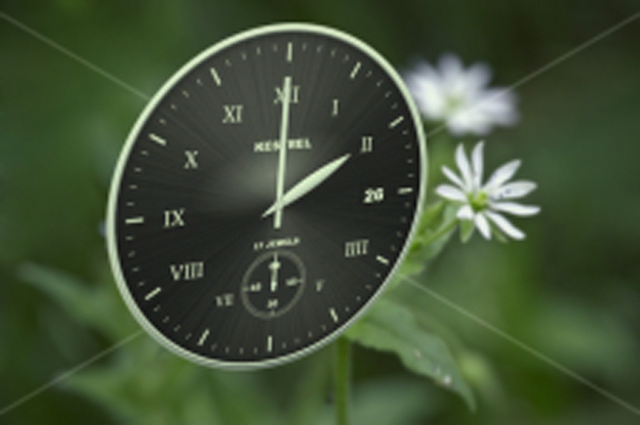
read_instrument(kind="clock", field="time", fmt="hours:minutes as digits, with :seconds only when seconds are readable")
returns 2:00
